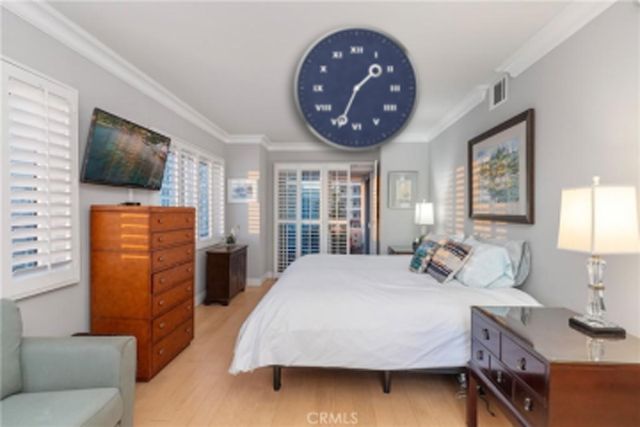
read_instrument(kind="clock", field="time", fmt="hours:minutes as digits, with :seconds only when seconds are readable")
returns 1:34
